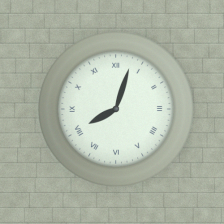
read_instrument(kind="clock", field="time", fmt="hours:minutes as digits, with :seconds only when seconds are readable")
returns 8:03
